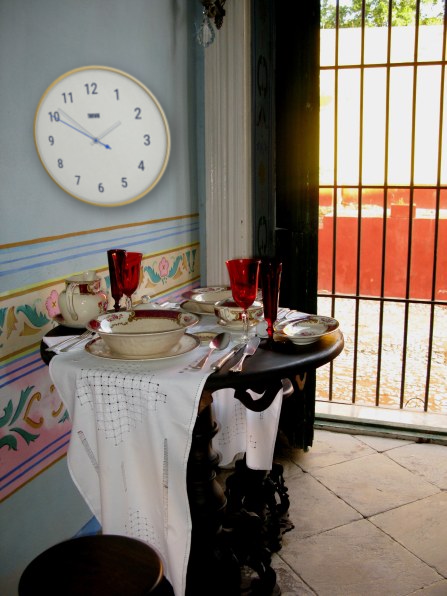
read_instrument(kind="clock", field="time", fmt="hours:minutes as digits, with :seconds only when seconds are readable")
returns 1:51:50
